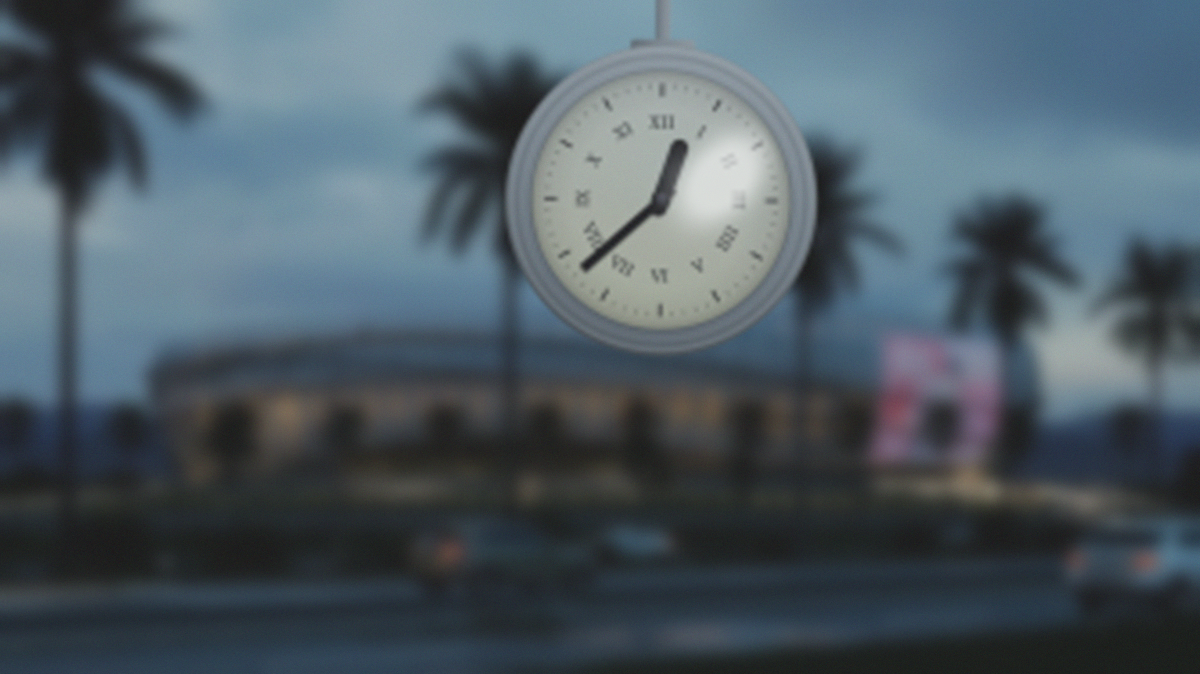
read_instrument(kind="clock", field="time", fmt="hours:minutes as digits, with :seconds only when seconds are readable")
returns 12:38
